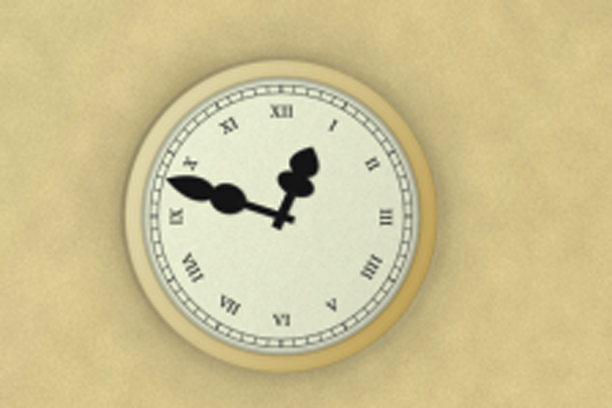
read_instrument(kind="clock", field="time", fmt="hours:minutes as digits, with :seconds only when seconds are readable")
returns 12:48
